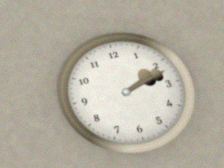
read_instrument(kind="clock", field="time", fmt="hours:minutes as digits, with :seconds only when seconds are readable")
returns 2:12
